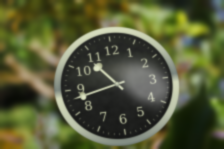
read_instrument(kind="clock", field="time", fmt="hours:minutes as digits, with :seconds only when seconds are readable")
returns 10:43
